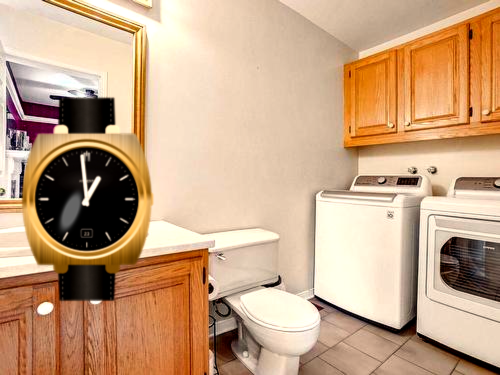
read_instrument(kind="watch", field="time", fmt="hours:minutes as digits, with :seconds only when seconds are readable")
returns 12:59
